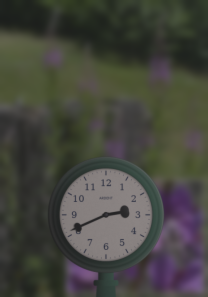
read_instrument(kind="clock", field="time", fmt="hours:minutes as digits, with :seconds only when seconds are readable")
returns 2:41
